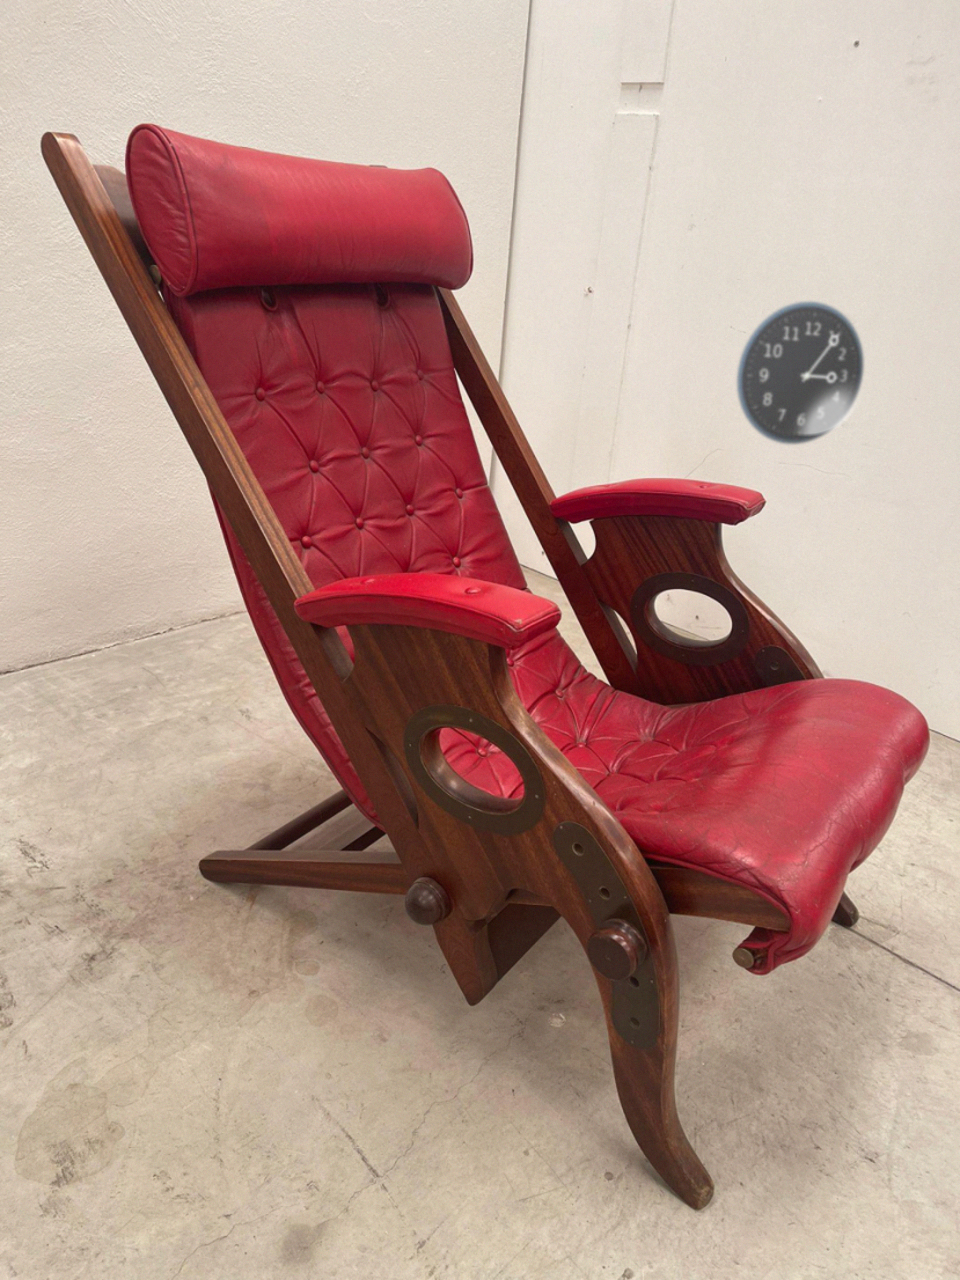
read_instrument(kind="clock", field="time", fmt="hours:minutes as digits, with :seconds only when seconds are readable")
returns 3:06
